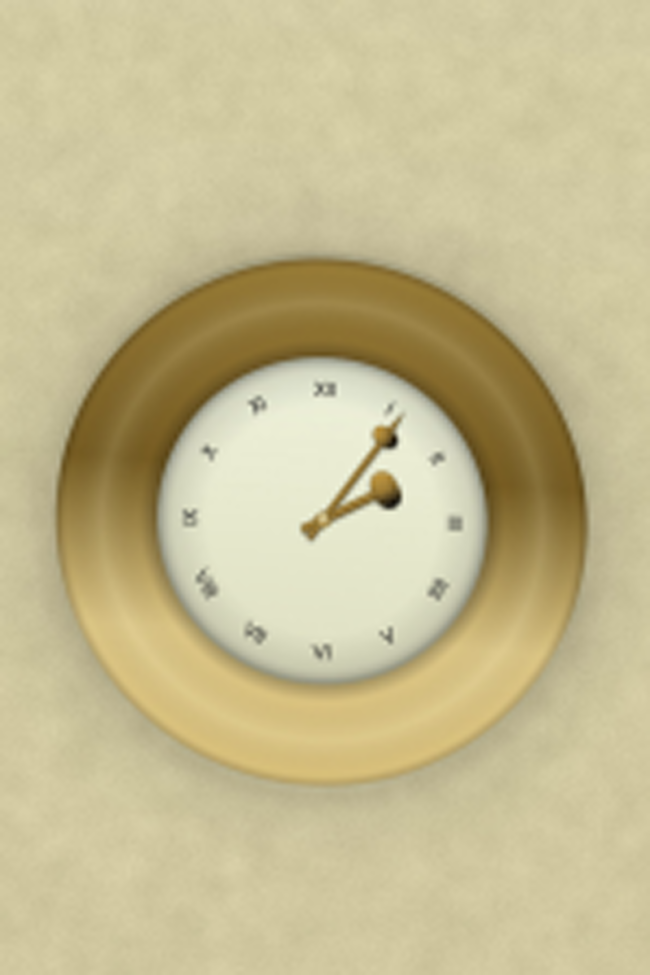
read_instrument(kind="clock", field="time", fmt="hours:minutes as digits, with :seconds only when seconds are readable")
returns 2:06
